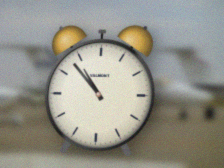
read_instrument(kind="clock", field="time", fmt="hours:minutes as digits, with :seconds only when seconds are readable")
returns 10:53
